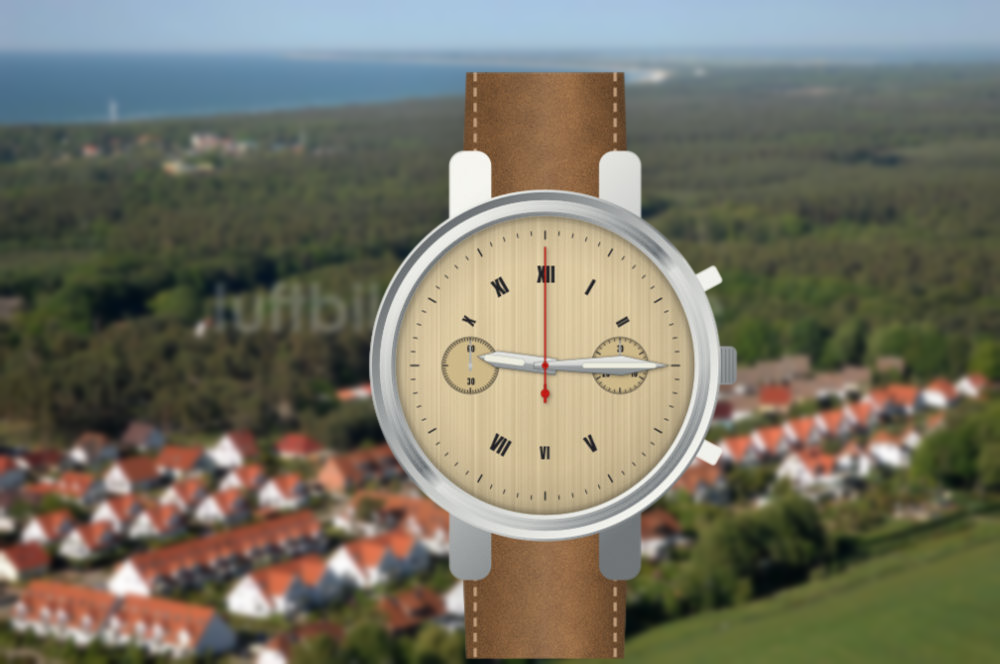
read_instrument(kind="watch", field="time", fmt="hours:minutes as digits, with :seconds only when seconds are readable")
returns 9:15
